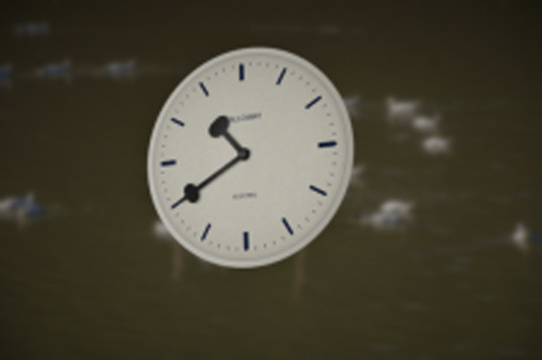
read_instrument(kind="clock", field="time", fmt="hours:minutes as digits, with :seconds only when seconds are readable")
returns 10:40
